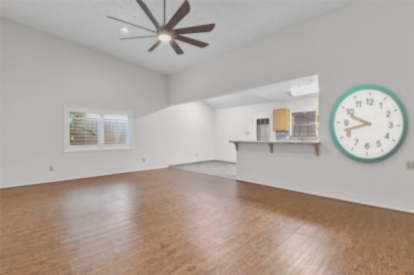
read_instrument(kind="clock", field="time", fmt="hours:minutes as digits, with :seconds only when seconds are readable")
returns 9:42
